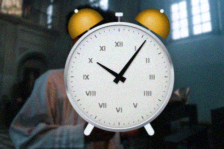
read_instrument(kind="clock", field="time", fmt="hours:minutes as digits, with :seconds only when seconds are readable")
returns 10:06
